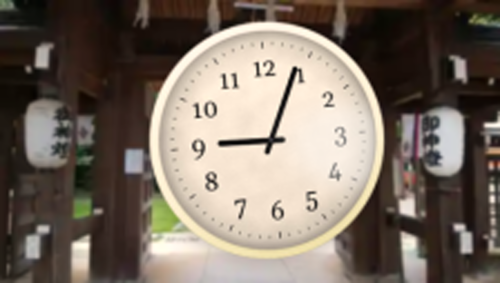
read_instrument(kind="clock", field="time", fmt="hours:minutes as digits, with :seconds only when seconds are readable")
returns 9:04
